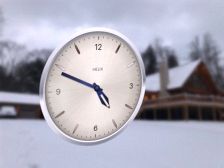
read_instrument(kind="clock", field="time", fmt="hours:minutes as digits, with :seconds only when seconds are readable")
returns 4:49
